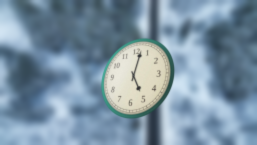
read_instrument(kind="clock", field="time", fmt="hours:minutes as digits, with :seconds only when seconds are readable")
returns 5:02
